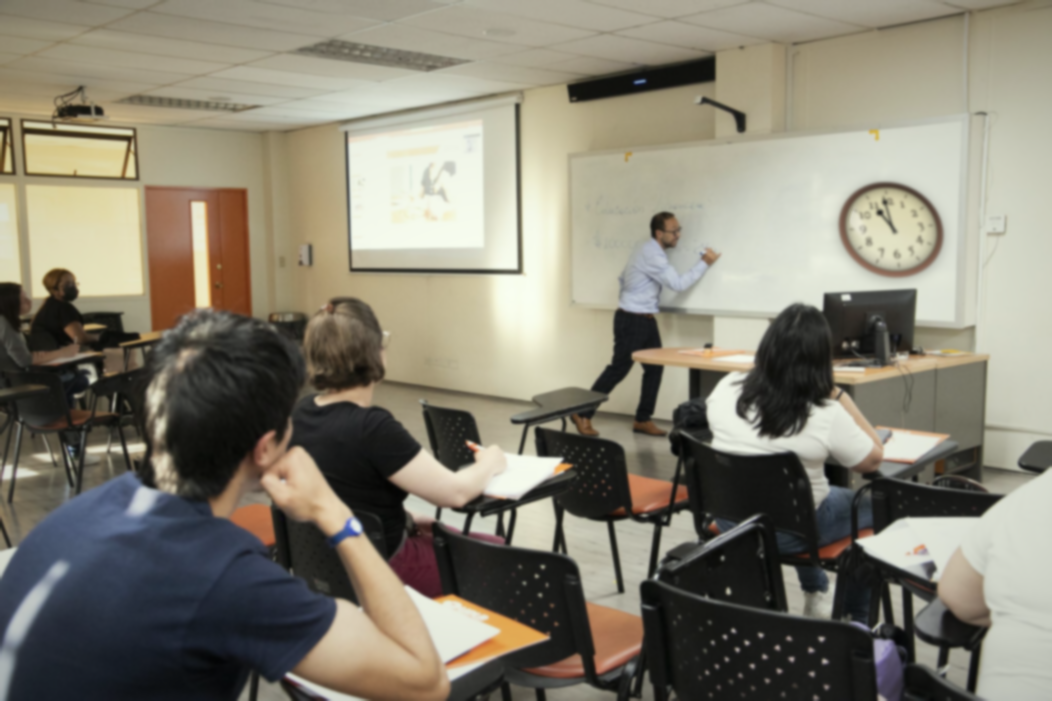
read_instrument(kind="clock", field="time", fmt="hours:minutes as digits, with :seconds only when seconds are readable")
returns 10:59
